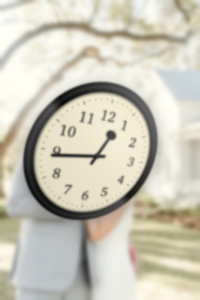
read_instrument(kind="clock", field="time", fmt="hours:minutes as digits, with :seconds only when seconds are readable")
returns 12:44
